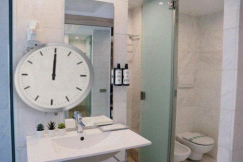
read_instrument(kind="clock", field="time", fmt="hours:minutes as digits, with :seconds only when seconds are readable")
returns 12:00
